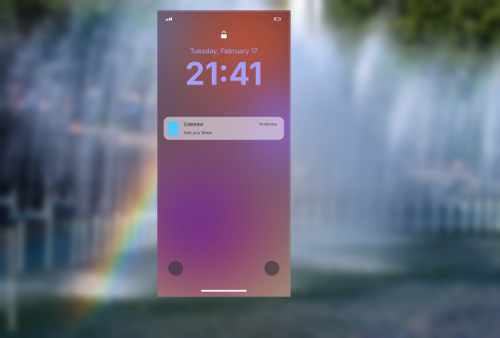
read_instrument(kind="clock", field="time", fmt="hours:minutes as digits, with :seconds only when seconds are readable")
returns 21:41
